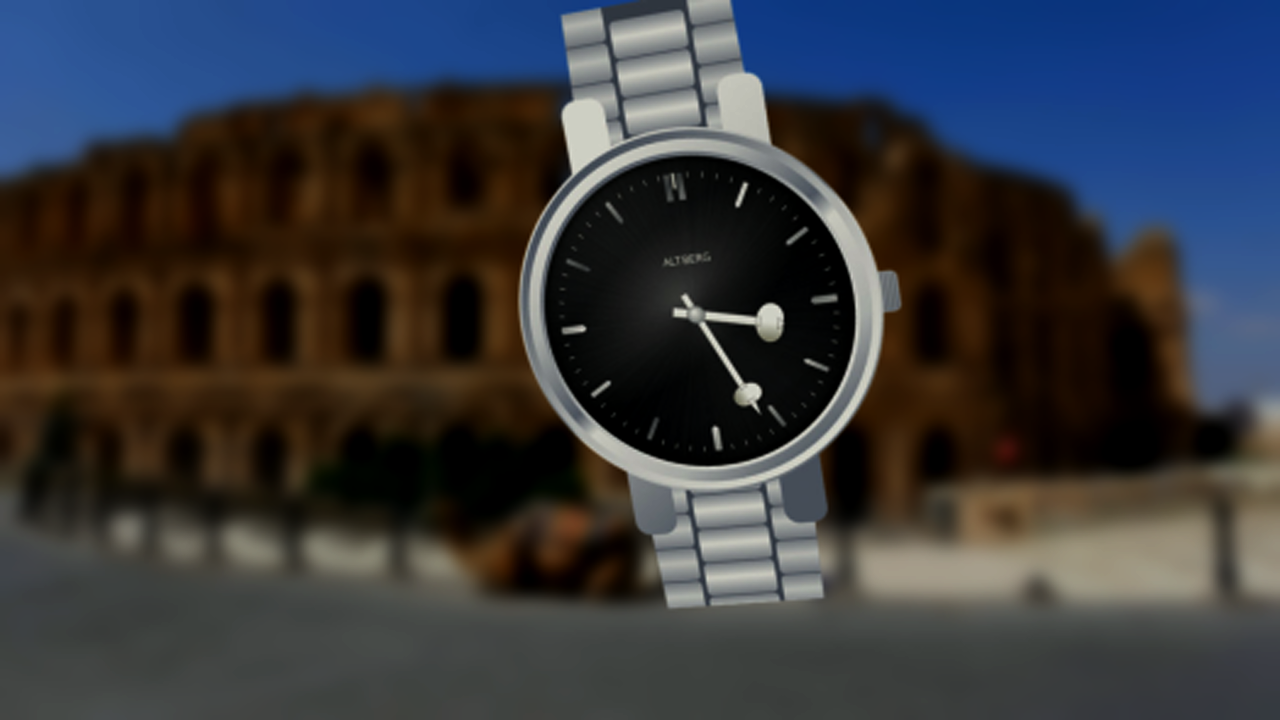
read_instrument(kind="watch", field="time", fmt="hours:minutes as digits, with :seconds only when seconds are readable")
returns 3:26
